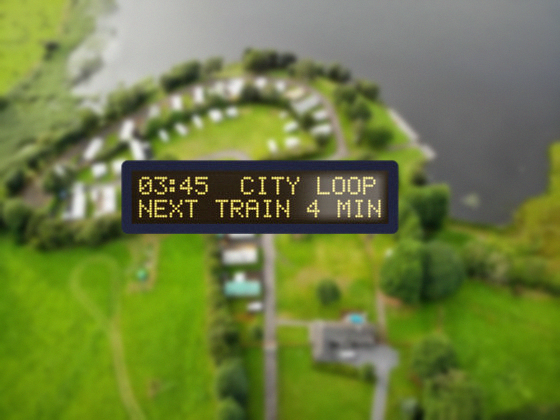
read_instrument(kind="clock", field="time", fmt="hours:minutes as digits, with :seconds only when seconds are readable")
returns 3:45
